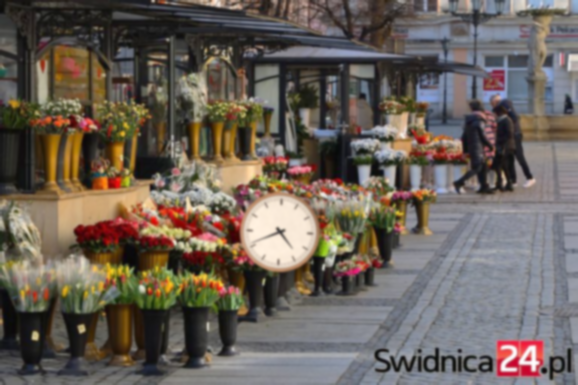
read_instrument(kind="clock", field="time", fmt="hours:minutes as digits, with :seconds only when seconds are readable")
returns 4:41
